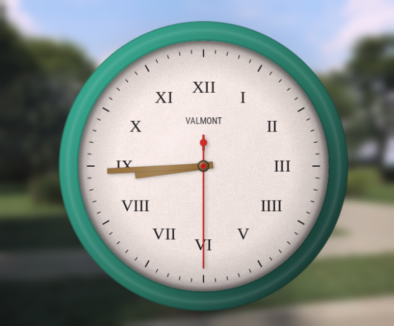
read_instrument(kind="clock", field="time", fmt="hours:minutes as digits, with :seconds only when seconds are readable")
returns 8:44:30
